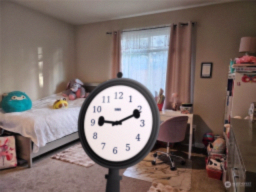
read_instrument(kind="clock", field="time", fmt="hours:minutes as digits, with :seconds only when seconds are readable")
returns 9:11
